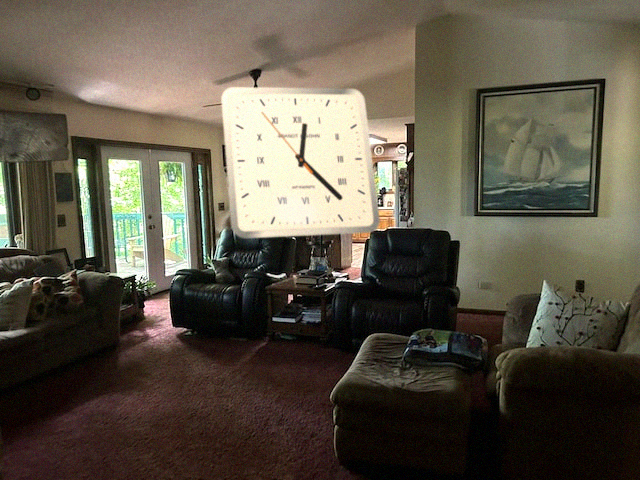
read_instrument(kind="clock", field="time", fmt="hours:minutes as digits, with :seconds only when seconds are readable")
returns 12:22:54
